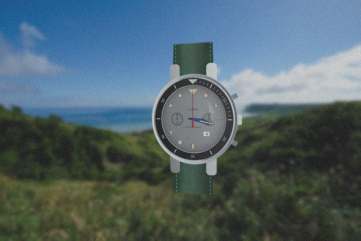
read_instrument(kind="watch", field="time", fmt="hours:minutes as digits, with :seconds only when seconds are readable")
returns 3:17
